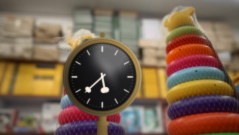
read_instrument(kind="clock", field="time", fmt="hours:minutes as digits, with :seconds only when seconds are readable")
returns 5:38
